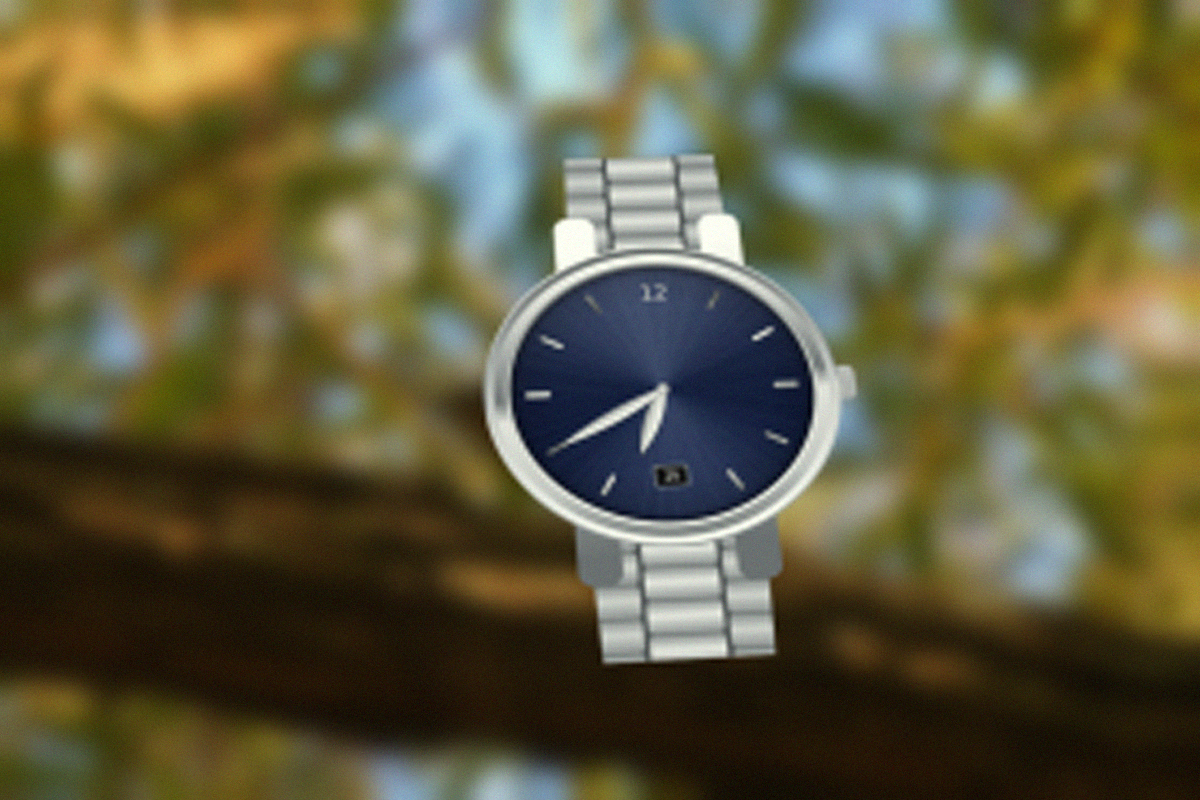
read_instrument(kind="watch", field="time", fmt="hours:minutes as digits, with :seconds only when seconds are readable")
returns 6:40
